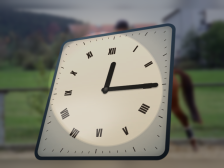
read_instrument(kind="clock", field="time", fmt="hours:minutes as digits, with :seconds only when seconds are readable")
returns 12:15
